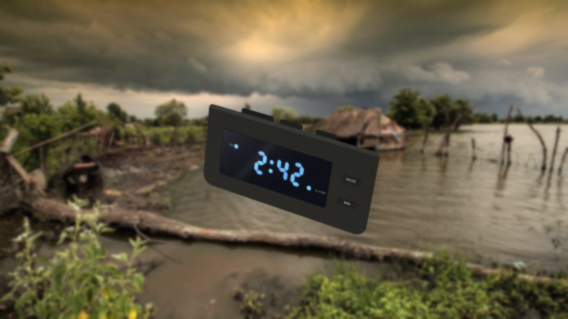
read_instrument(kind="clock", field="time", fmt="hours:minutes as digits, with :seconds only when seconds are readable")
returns 2:42
